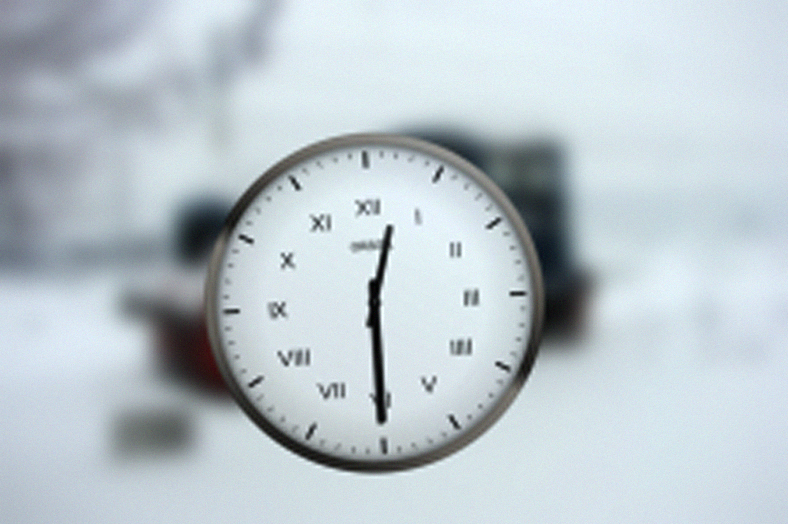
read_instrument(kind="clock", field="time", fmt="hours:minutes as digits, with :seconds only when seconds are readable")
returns 12:30
